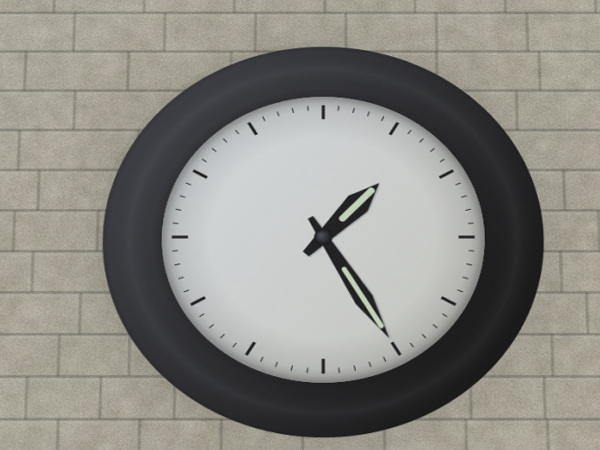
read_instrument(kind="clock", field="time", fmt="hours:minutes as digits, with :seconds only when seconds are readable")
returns 1:25
